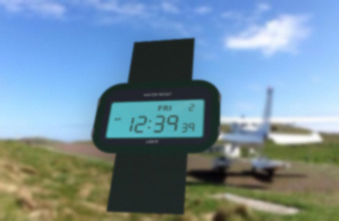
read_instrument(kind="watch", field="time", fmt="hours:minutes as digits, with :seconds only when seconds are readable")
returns 12:39
